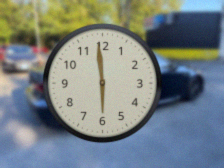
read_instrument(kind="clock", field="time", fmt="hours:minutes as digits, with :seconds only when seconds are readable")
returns 5:59
